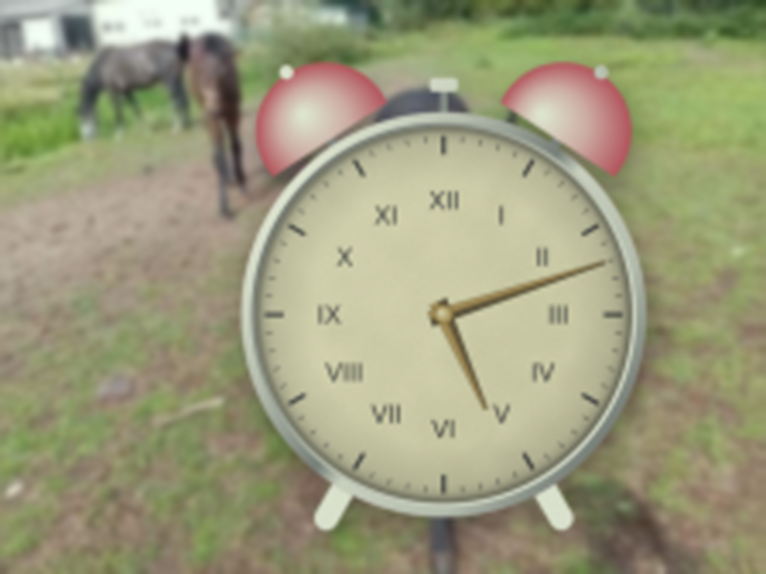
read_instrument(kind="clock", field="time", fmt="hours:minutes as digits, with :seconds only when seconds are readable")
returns 5:12
